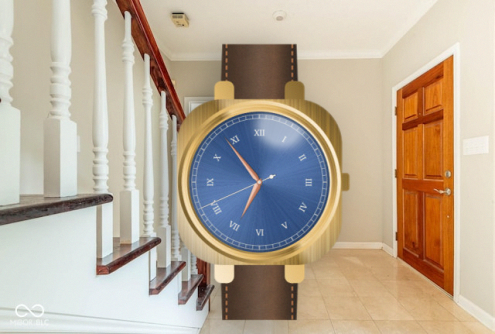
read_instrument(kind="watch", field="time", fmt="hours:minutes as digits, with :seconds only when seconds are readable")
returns 6:53:41
